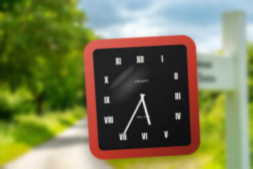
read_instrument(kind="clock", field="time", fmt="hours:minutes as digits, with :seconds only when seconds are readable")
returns 5:35
